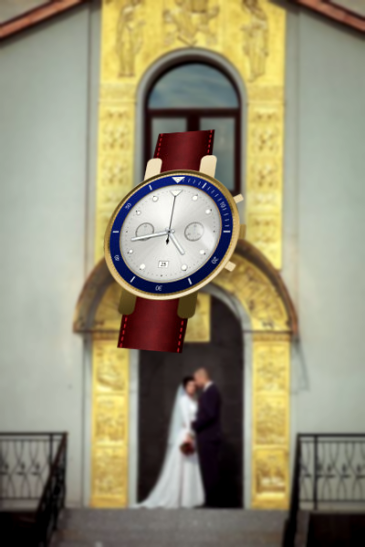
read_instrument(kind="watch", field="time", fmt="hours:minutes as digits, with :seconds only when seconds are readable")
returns 4:43
